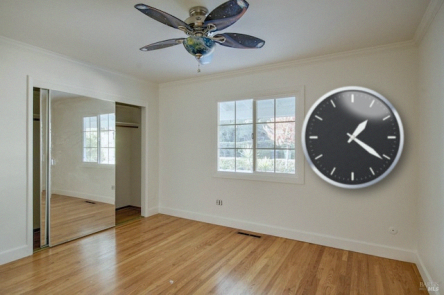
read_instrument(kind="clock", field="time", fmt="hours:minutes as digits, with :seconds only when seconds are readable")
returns 1:21
